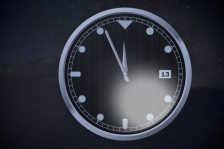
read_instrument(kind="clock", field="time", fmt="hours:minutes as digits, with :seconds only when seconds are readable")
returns 11:56
